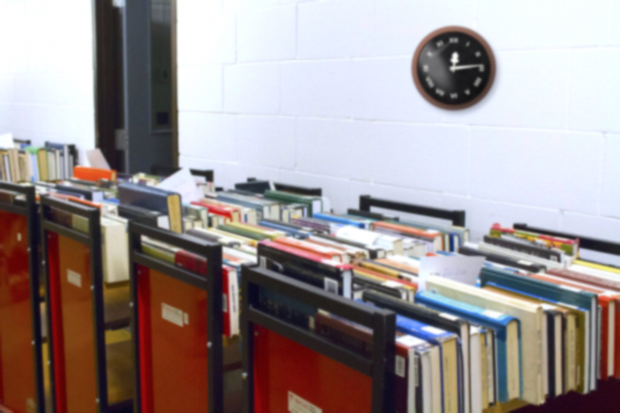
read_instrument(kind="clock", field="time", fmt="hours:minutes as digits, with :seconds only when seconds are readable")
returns 12:14
